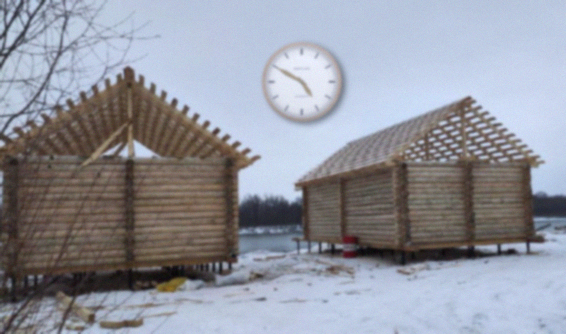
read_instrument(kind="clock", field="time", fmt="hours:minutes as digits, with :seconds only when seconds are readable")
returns 4:50
